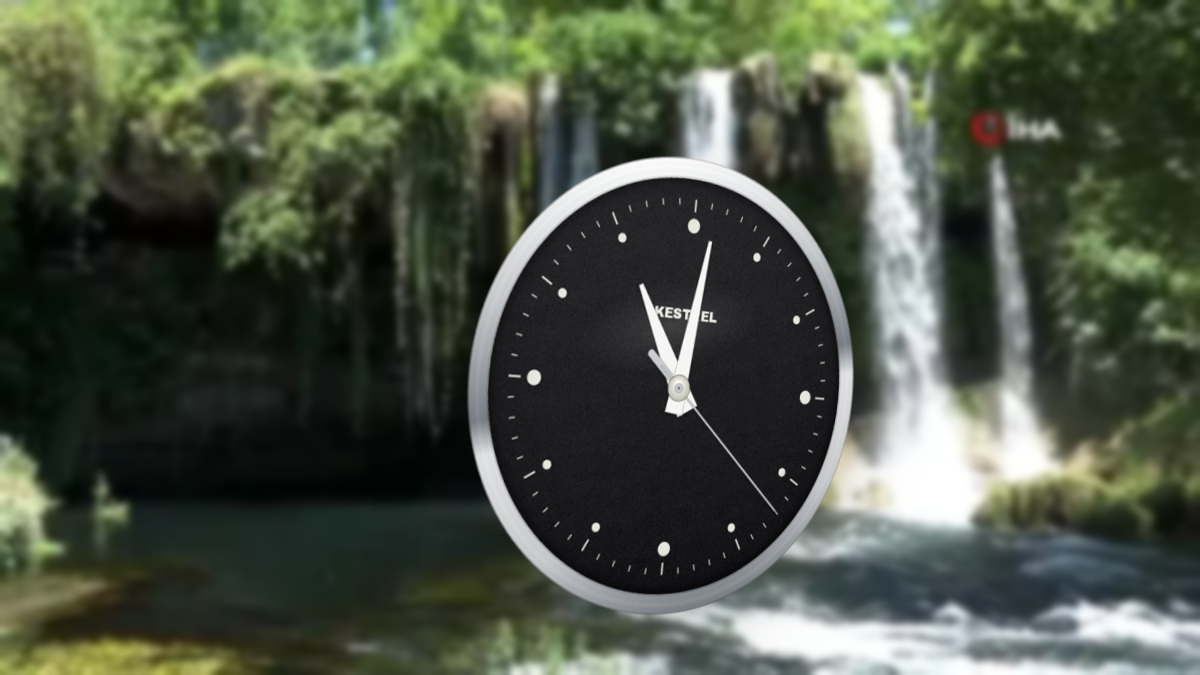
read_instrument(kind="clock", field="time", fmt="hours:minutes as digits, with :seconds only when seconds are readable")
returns 11:01:22
